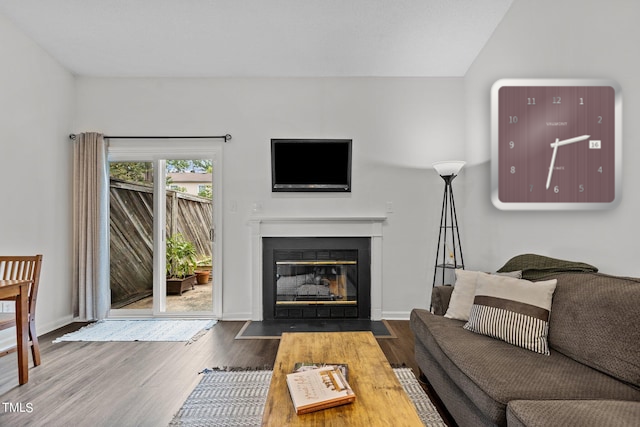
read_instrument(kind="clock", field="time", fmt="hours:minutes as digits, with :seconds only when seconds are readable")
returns 2:32
